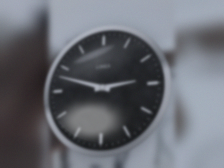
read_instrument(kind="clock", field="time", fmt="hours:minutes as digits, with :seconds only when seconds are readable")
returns 2:48
